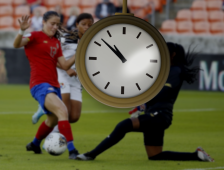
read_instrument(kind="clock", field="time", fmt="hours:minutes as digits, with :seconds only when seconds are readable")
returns 10:52
